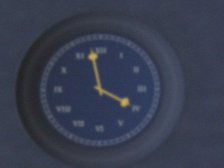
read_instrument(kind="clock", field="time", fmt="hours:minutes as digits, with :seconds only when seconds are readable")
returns 3:58
